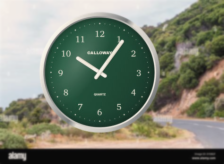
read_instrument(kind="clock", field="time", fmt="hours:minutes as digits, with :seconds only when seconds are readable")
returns 10:06
